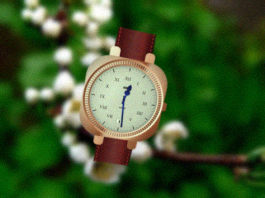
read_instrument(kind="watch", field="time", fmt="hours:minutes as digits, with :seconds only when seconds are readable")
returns 12:29
